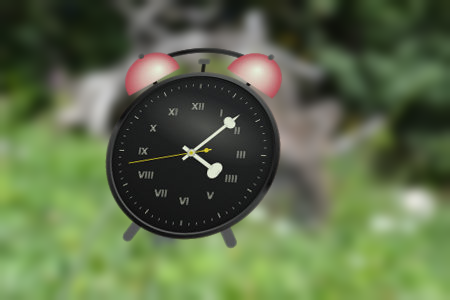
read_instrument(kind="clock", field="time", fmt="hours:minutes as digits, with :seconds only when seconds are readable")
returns 4:07:43
